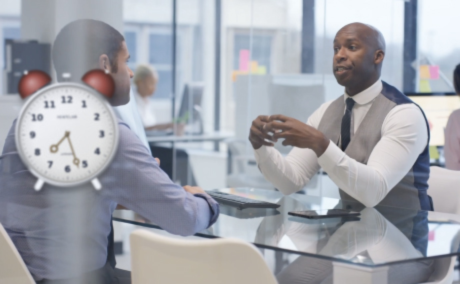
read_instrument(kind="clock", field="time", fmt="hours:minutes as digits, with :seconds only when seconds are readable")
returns 7:27
